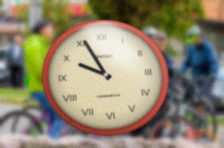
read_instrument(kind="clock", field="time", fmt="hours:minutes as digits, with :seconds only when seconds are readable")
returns 9:56
